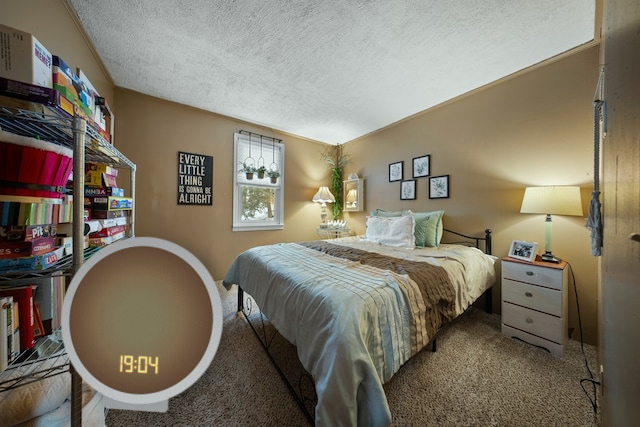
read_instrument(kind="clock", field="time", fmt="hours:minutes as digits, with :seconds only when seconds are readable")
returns 19:04
